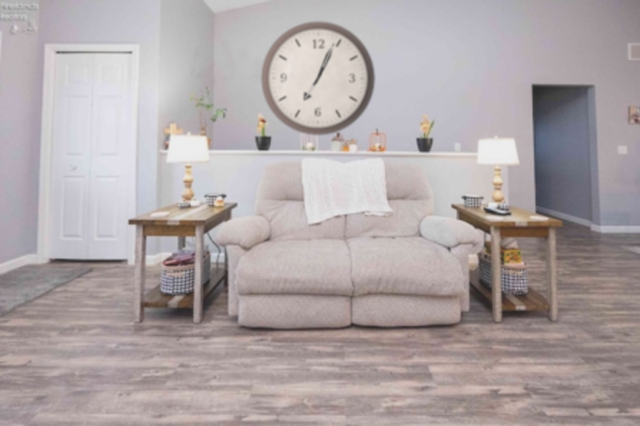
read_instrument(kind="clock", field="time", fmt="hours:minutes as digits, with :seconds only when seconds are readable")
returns 7:04
